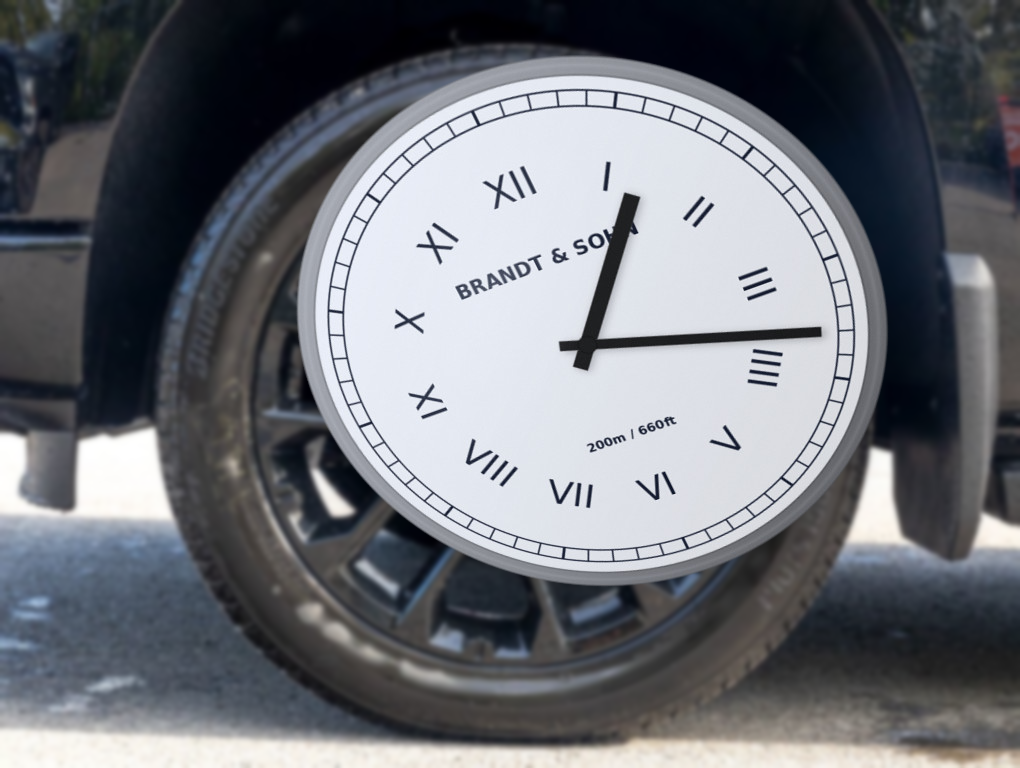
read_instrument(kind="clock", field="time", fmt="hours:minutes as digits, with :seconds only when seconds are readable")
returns 1:18
